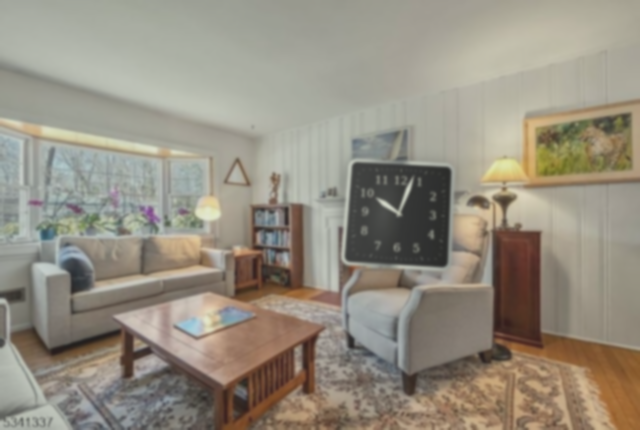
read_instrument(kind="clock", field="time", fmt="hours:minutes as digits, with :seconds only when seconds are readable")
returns 10:03
